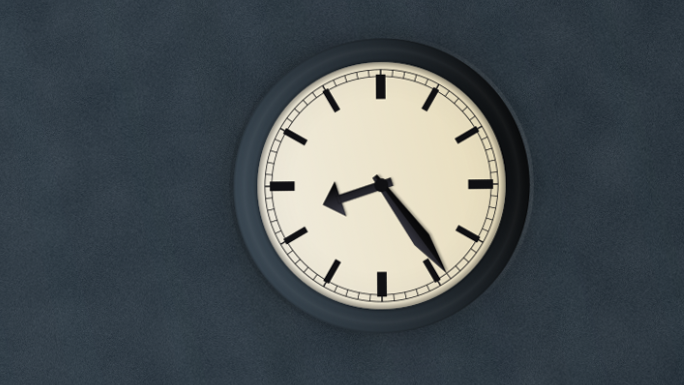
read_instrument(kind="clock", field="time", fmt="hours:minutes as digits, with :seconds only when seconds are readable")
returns 8:24
